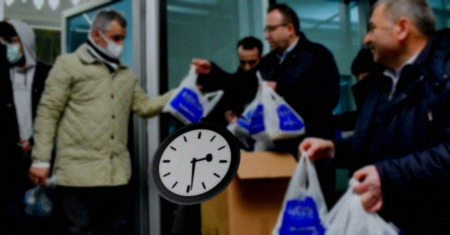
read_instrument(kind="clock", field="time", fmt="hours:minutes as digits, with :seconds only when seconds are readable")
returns 2:29
